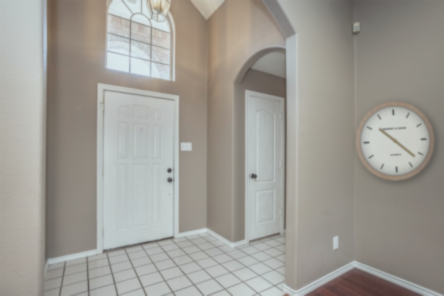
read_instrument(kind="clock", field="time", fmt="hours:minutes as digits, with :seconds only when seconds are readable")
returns 10:22
